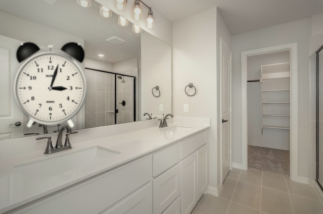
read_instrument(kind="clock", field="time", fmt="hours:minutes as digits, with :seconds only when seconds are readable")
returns 3:03
